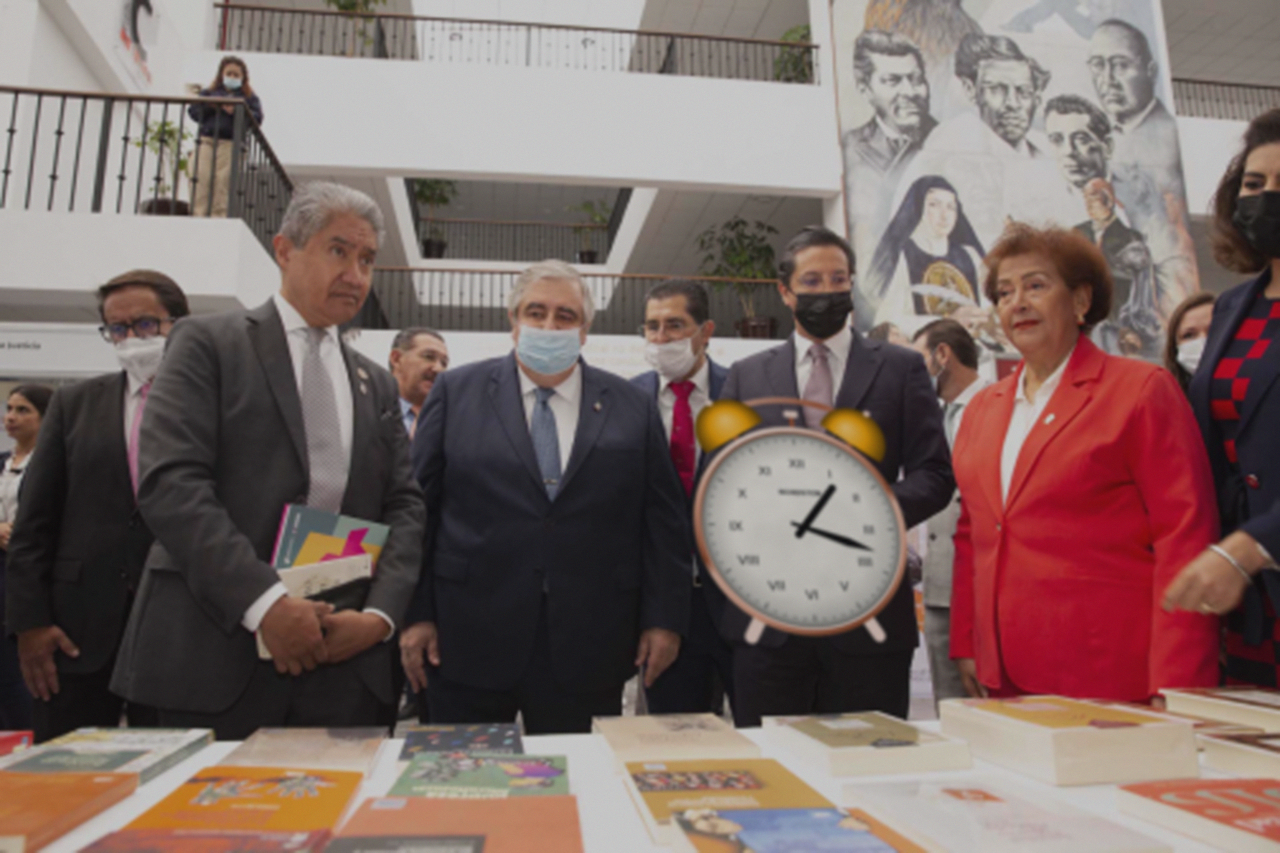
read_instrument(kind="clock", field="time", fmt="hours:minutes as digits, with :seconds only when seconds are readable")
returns 1:18
